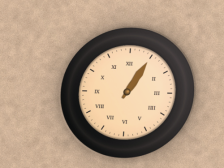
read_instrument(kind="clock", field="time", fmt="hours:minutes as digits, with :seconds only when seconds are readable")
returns 1:05
